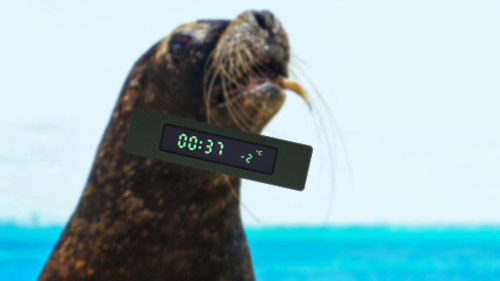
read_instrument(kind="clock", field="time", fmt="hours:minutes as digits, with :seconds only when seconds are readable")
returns 0:37
